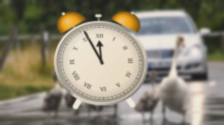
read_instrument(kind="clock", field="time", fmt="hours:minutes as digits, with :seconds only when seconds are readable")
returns 11:56
